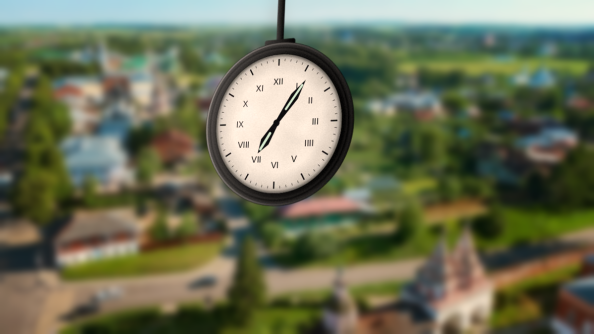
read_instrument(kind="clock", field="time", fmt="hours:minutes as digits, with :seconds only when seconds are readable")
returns 7:06
